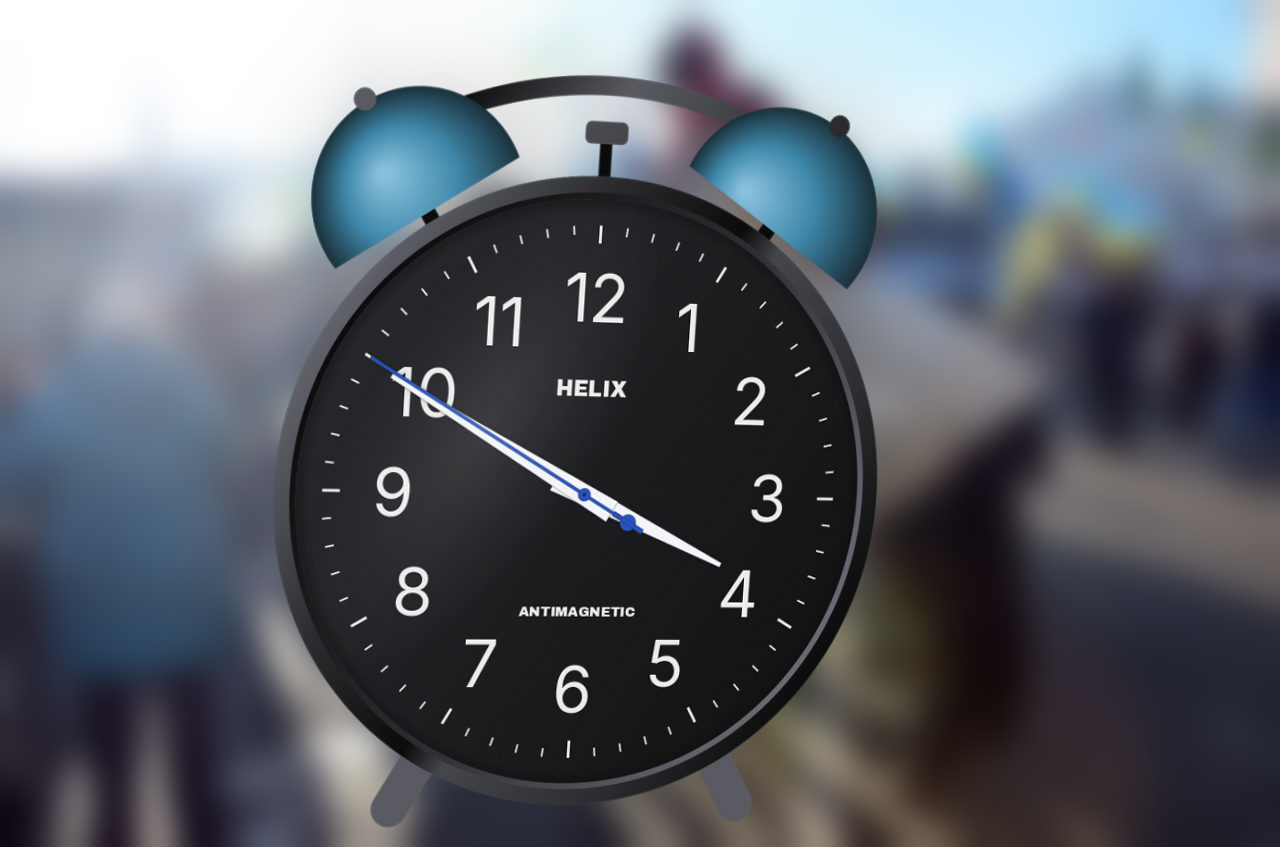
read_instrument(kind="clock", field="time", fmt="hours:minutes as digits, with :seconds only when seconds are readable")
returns 3:49:50
